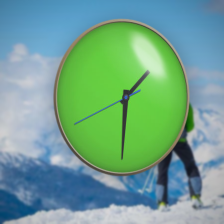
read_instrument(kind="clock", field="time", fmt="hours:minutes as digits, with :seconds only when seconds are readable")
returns 1:30:41
